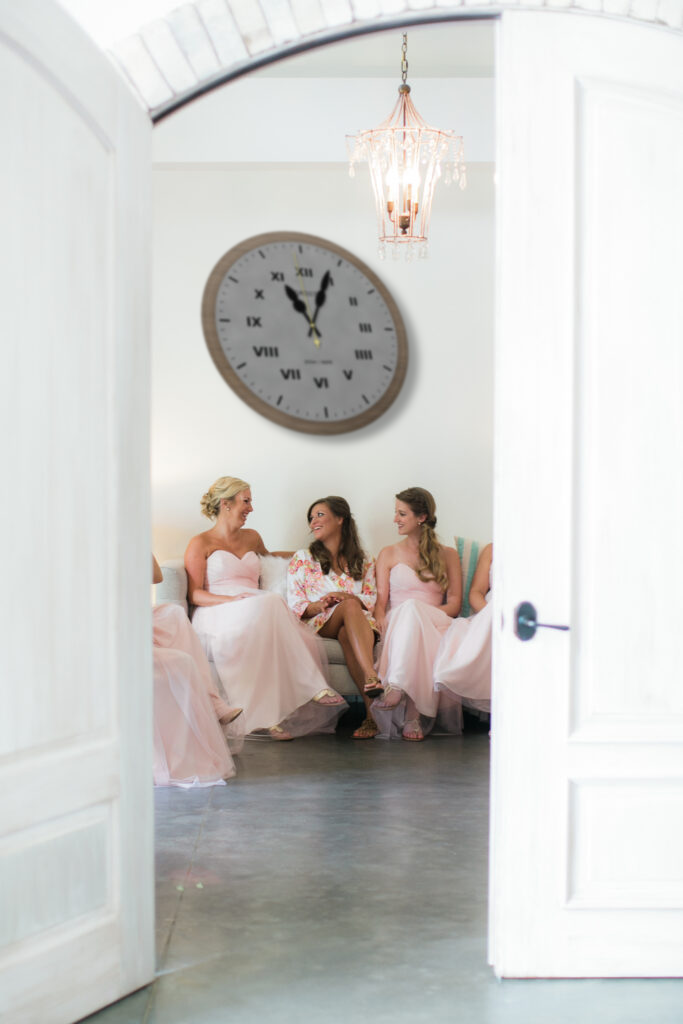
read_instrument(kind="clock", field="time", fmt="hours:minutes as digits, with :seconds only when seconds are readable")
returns 11:03:59
